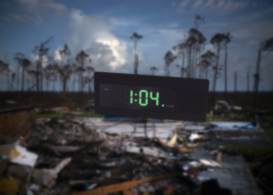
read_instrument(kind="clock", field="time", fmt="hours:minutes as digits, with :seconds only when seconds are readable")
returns 1:04
